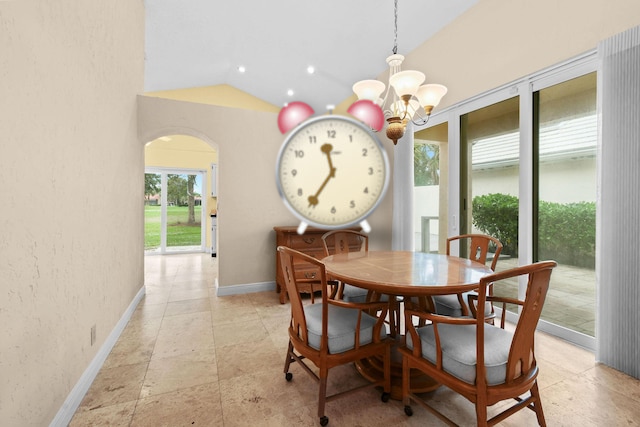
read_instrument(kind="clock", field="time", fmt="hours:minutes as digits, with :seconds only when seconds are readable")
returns 11:36
